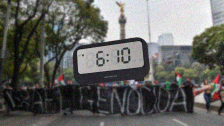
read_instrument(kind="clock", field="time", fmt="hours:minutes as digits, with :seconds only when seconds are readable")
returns 6:10
